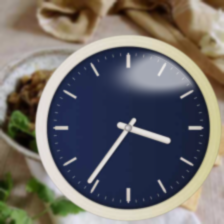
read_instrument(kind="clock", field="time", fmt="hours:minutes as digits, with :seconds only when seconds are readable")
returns 3:36
